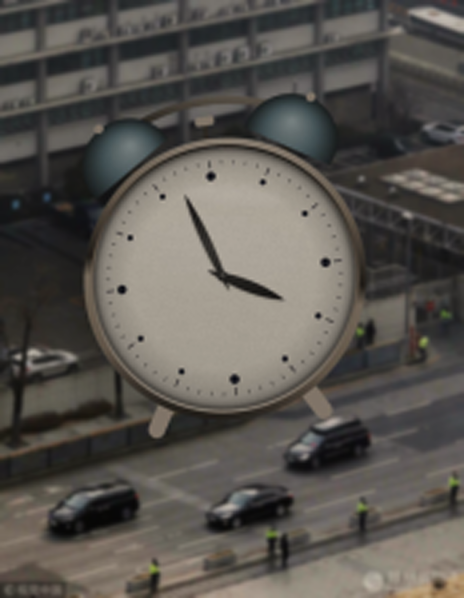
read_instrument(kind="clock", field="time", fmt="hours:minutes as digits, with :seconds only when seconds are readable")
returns 3:57
